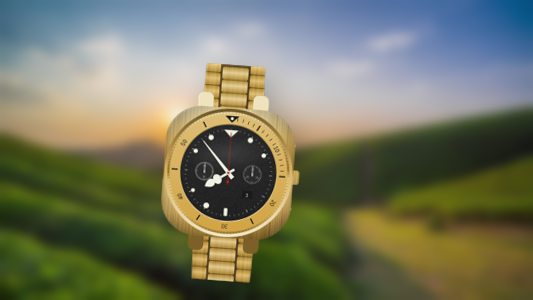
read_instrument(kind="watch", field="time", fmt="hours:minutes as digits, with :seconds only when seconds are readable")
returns 7:53
